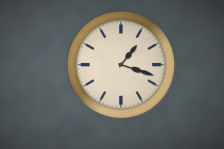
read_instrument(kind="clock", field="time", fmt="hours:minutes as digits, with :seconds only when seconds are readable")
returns 1:18
